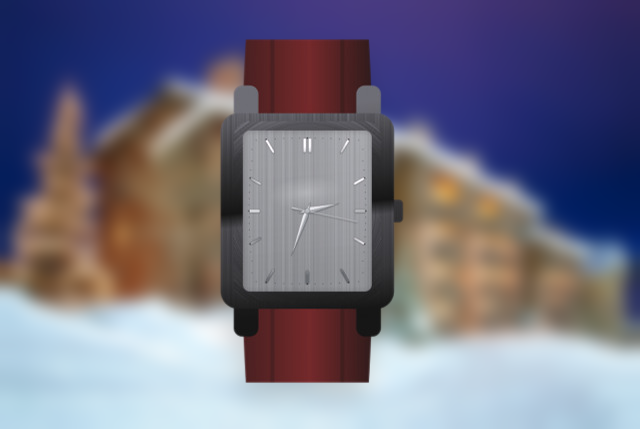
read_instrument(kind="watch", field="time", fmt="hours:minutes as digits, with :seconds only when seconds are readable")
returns 2:33:17
